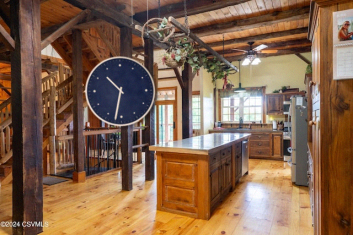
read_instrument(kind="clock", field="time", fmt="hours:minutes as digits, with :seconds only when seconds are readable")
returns 10:32
